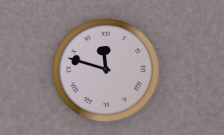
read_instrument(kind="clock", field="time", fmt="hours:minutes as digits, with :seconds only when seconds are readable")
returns 11:48
